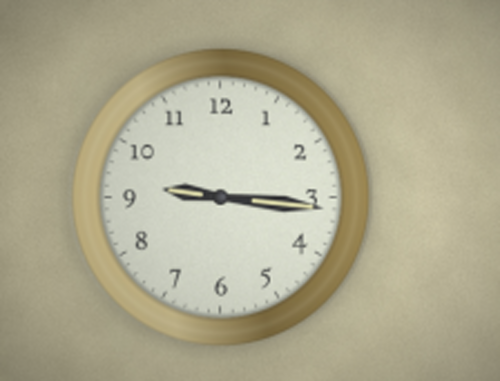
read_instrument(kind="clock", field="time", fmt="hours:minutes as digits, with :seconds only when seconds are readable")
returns 9:16
